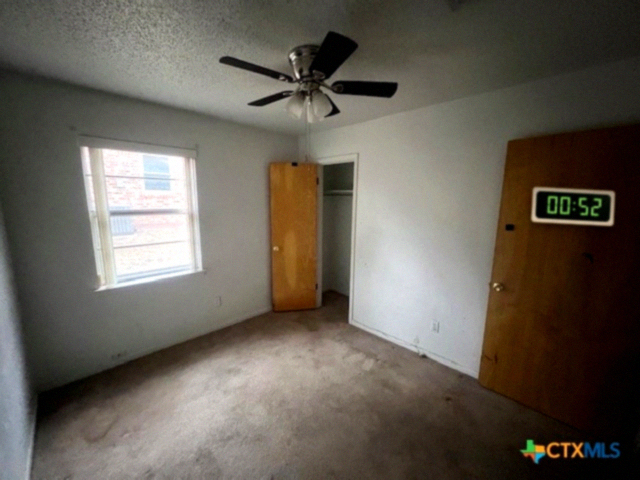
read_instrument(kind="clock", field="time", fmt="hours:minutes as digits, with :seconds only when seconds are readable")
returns 0:52
